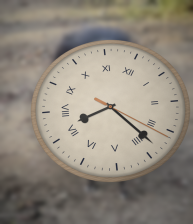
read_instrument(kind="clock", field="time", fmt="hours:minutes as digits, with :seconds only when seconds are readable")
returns 7:18:16
